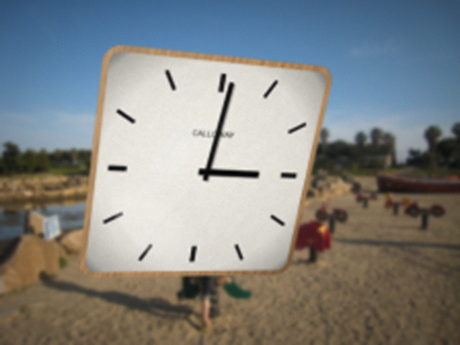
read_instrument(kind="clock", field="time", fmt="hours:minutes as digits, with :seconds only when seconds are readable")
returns 3:01
